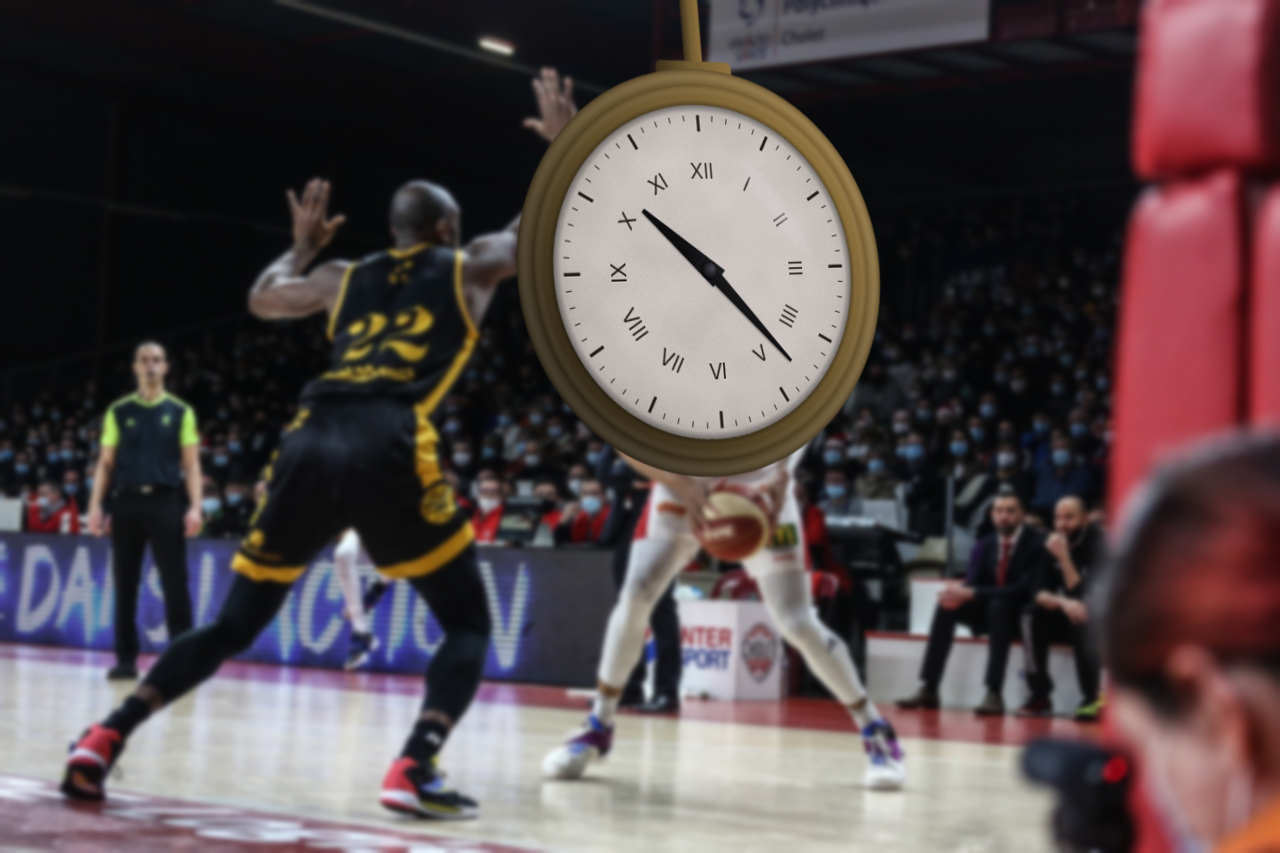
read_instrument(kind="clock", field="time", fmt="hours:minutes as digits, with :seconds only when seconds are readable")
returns 10:23
